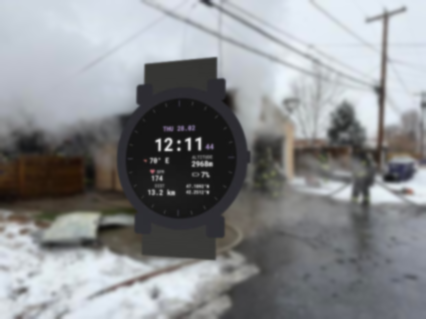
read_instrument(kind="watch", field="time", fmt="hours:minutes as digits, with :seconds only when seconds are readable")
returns 12:11
